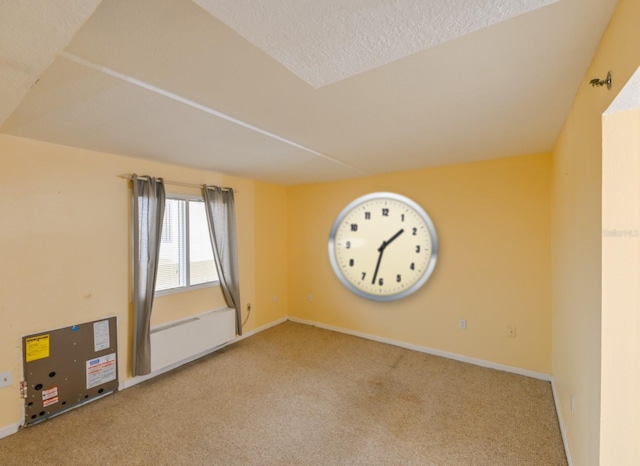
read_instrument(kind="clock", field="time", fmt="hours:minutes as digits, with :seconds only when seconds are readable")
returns 1:32
